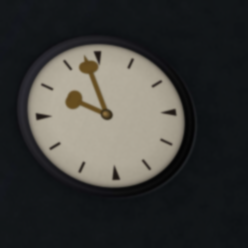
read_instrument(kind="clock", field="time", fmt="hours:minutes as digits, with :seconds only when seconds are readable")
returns 9:58
